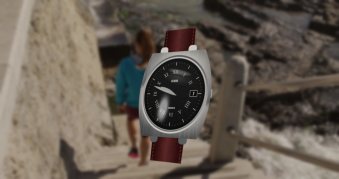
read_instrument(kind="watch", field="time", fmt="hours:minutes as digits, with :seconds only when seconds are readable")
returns 9:48
